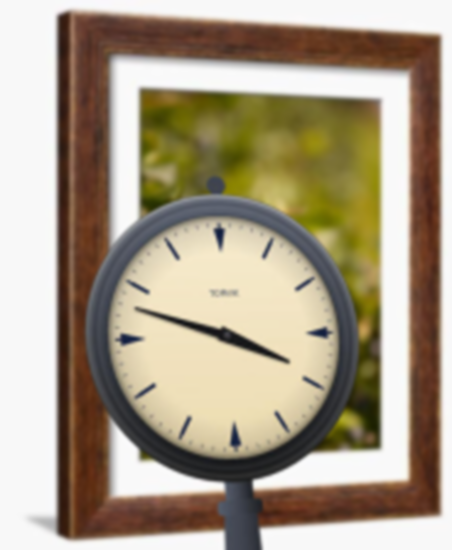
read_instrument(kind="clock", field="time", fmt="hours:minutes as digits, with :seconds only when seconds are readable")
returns 3:48
